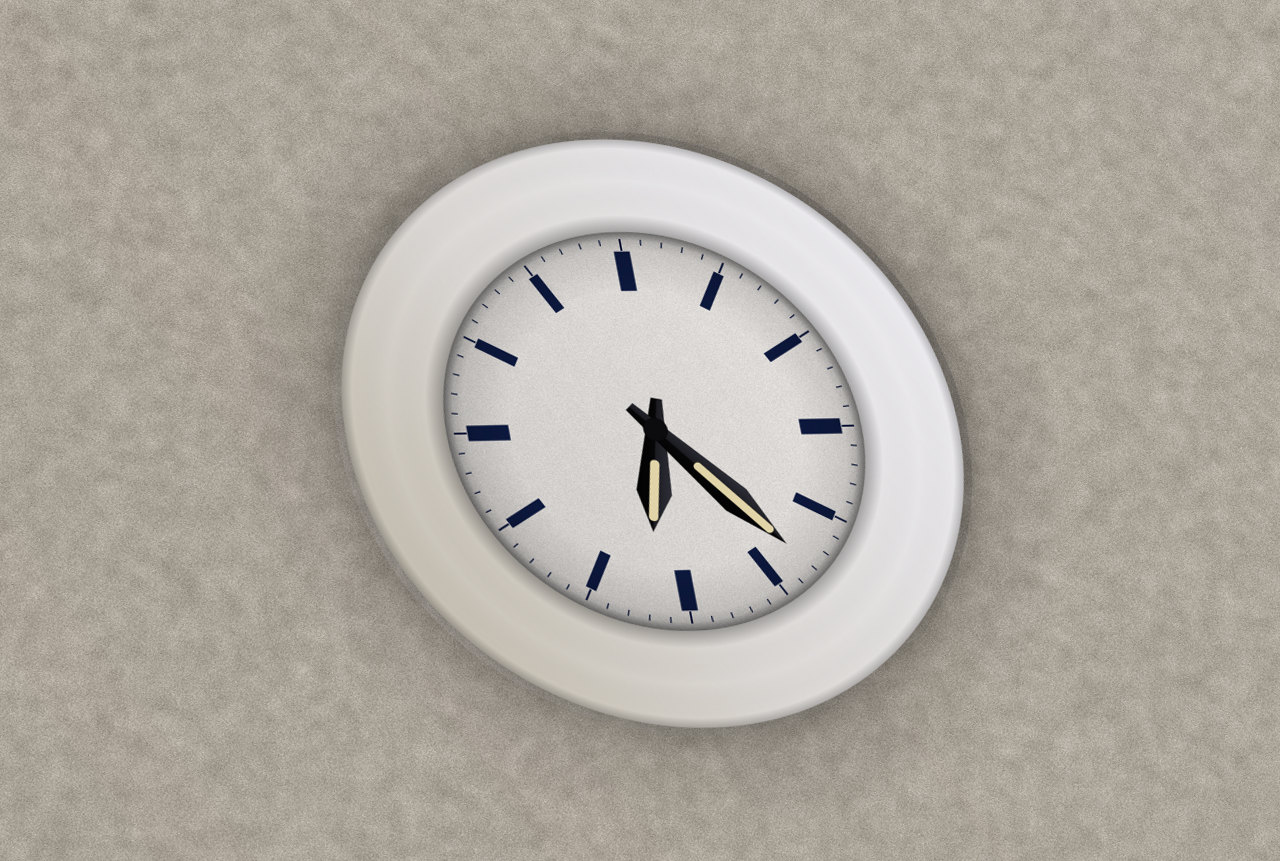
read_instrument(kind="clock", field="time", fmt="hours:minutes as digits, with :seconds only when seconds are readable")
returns 6:23
